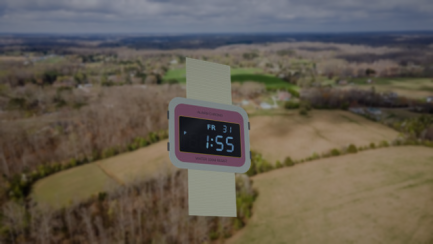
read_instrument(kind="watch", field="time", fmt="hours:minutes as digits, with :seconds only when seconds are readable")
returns 1:55
